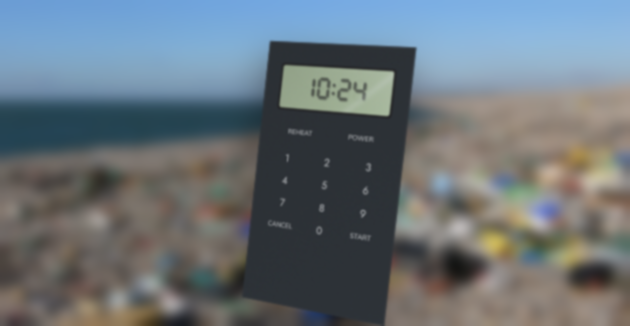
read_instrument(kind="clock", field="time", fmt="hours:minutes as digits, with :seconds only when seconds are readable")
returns 10:24
